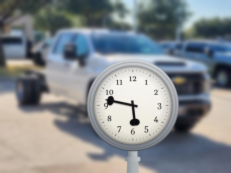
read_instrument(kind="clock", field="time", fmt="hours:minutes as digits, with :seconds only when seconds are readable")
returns 5:47
